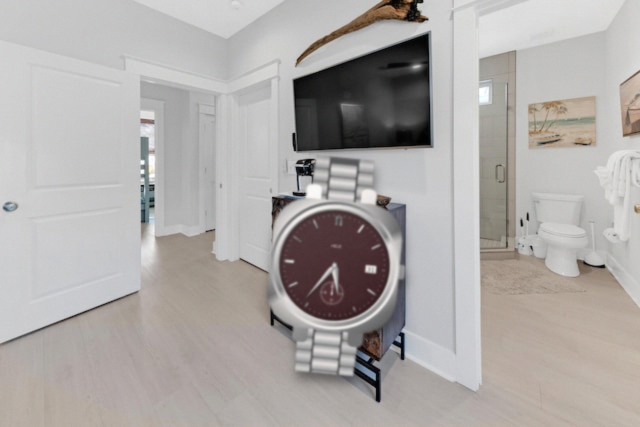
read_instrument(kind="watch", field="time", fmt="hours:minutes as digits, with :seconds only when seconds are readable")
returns 5:36
